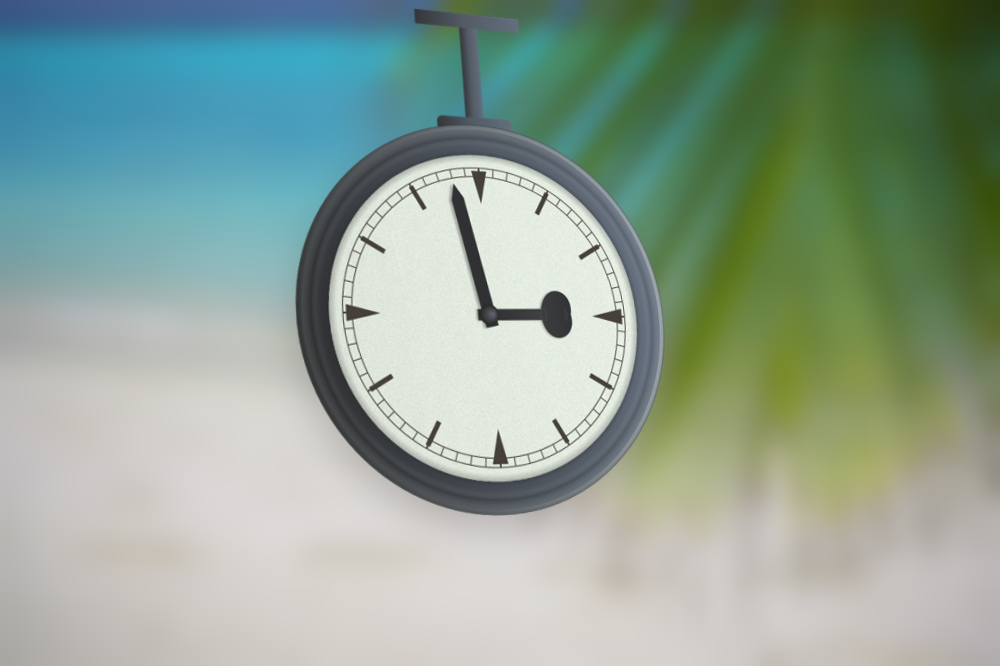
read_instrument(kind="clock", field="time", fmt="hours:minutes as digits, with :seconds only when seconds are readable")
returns 2:58
